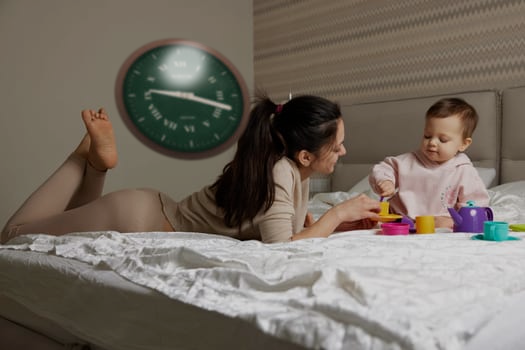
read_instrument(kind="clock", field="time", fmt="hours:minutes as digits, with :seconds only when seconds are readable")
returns 9:18
